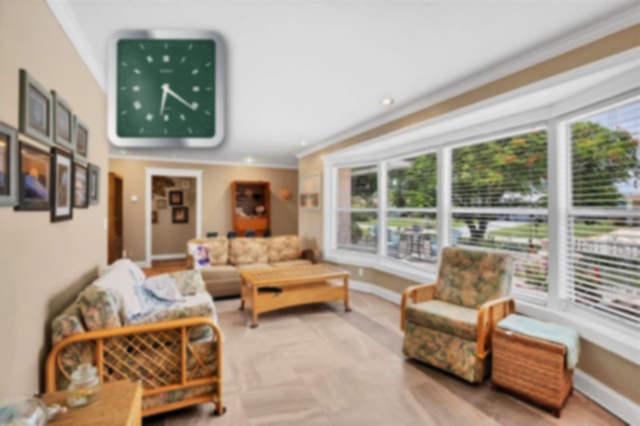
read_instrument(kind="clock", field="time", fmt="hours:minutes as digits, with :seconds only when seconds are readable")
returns 6:21
